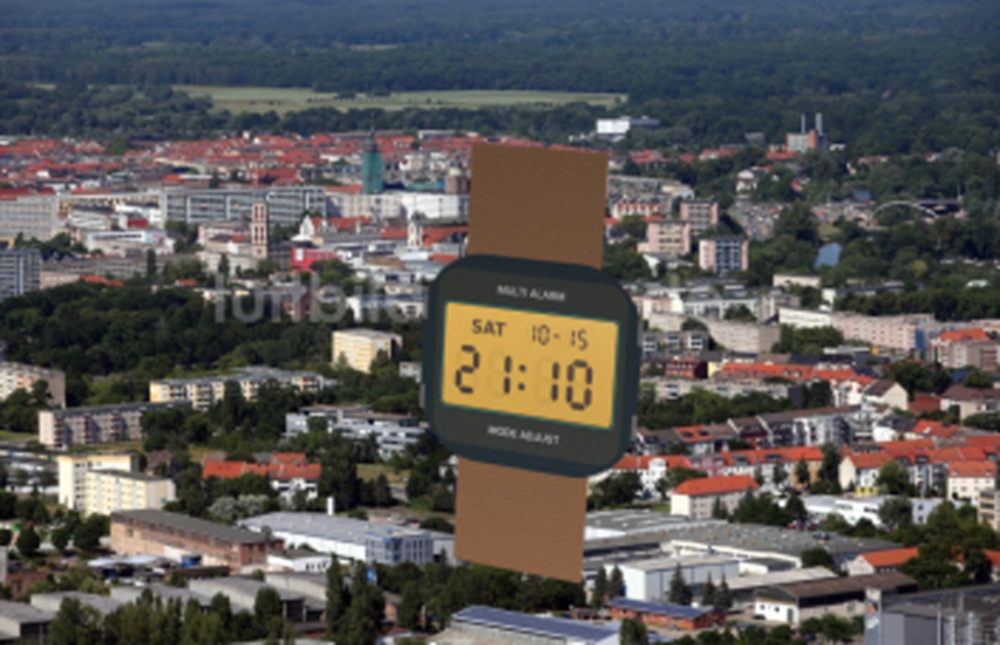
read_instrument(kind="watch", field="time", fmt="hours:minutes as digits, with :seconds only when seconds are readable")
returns 21:10
